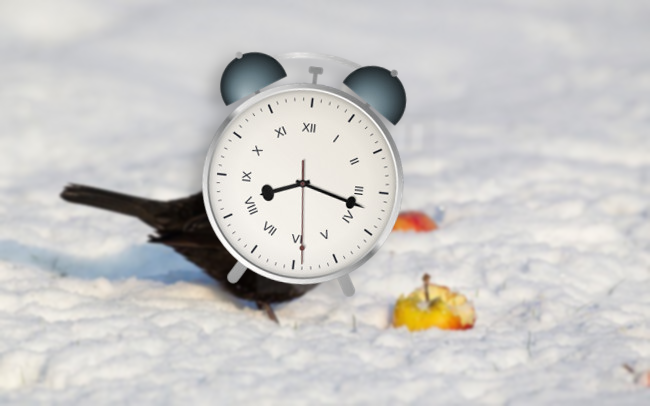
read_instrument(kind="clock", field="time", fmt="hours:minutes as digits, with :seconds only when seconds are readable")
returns 8:17:29
